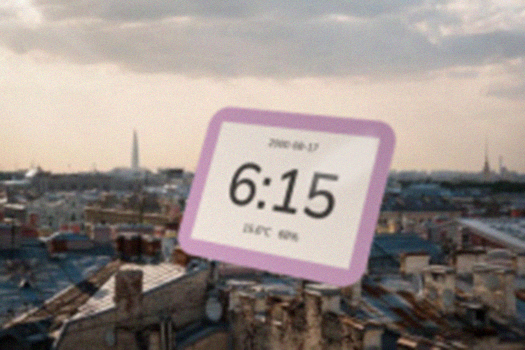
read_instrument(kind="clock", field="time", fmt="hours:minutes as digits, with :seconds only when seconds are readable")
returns 6:15
